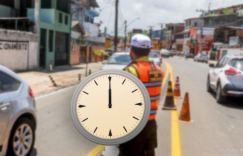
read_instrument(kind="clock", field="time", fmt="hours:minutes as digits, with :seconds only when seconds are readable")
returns 12:00
